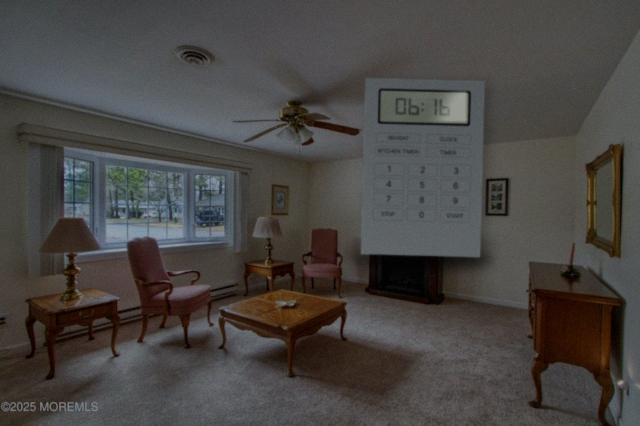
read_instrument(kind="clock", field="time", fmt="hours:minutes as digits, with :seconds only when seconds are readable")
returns 6:16
